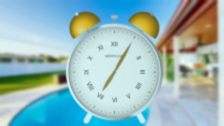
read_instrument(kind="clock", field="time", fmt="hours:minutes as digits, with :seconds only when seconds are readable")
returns 7:05
